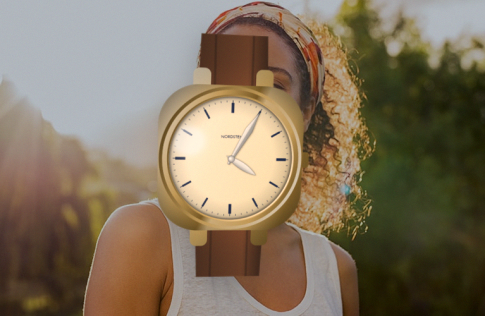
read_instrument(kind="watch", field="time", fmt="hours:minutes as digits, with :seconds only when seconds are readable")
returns 4:05
